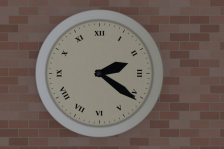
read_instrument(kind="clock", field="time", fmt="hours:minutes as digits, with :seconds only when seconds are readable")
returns 2:21
